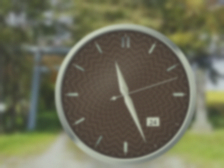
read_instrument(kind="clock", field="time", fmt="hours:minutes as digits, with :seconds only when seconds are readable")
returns 11:26:12
